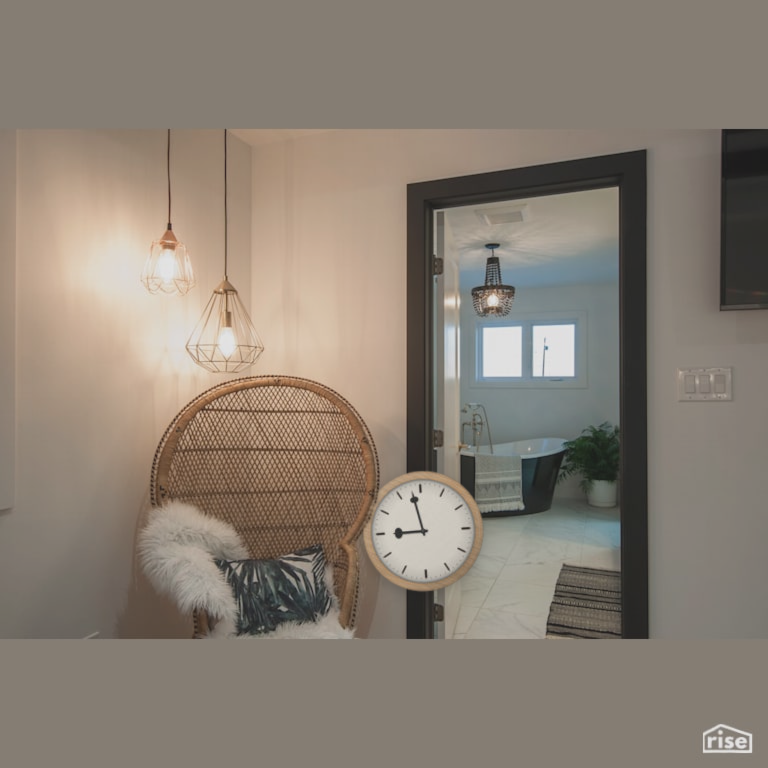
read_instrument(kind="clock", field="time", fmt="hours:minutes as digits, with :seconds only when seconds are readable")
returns 8:58
